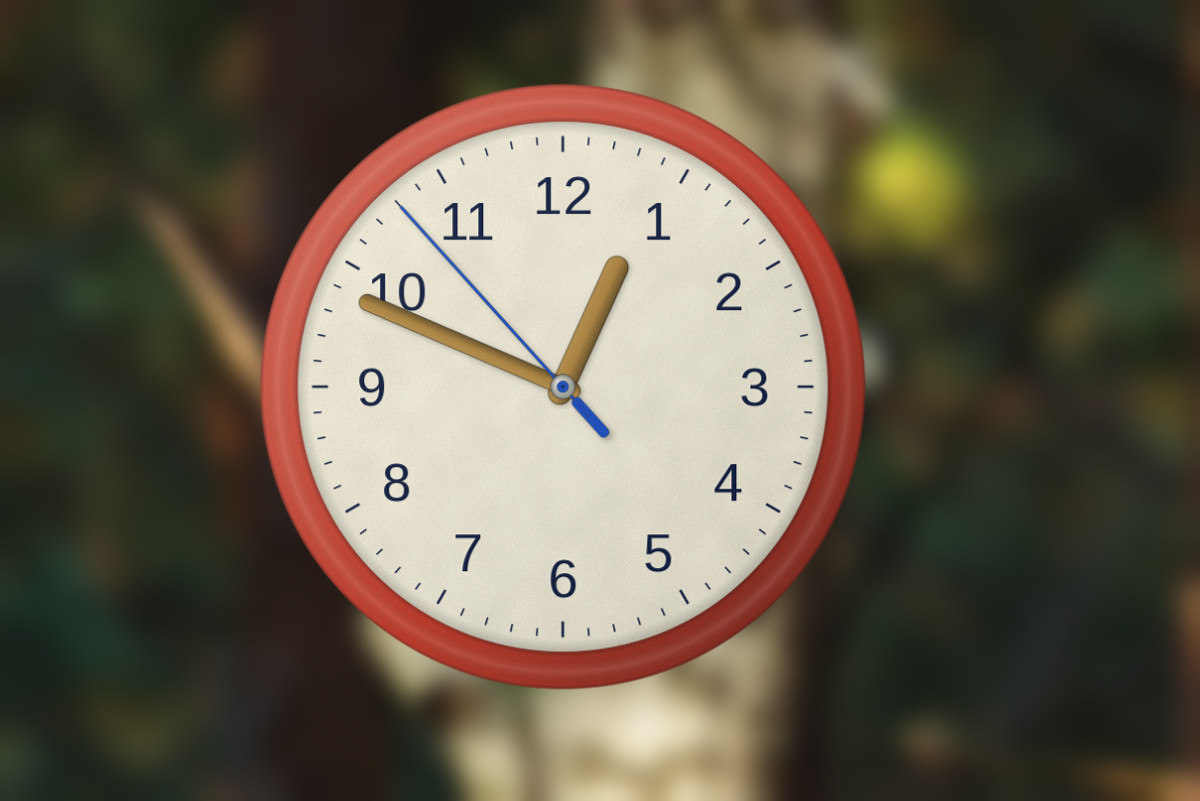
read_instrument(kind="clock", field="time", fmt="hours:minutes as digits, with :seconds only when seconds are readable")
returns 12:48:53
